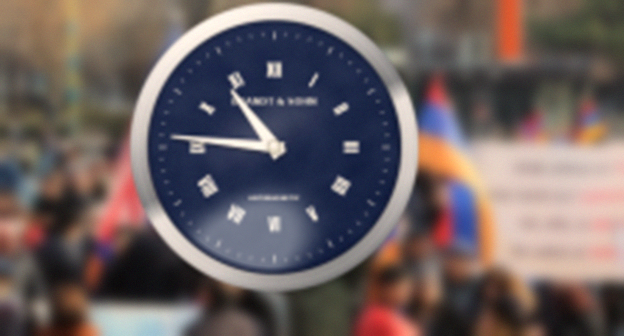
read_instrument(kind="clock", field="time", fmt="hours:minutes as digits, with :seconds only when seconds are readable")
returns 10:46
